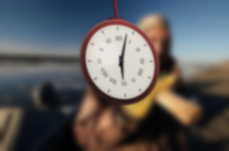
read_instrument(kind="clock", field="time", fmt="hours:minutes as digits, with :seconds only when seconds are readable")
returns 6:03
